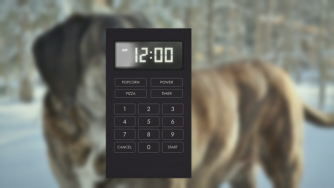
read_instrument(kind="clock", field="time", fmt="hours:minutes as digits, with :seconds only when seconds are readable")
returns 12:00
